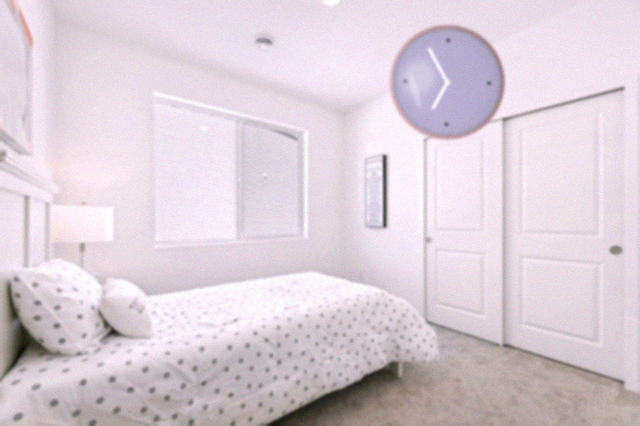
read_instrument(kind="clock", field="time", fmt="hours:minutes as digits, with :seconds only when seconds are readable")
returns 6:55
